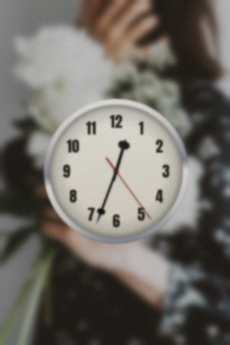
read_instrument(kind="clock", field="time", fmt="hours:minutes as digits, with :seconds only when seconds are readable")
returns 12:33:24
